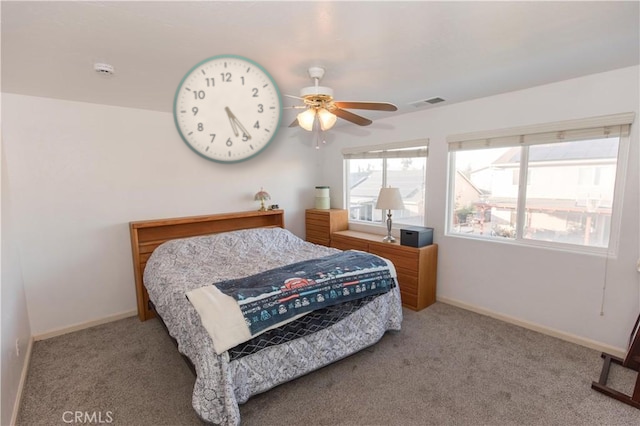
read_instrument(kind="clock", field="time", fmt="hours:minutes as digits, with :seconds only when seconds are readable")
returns 5:24
